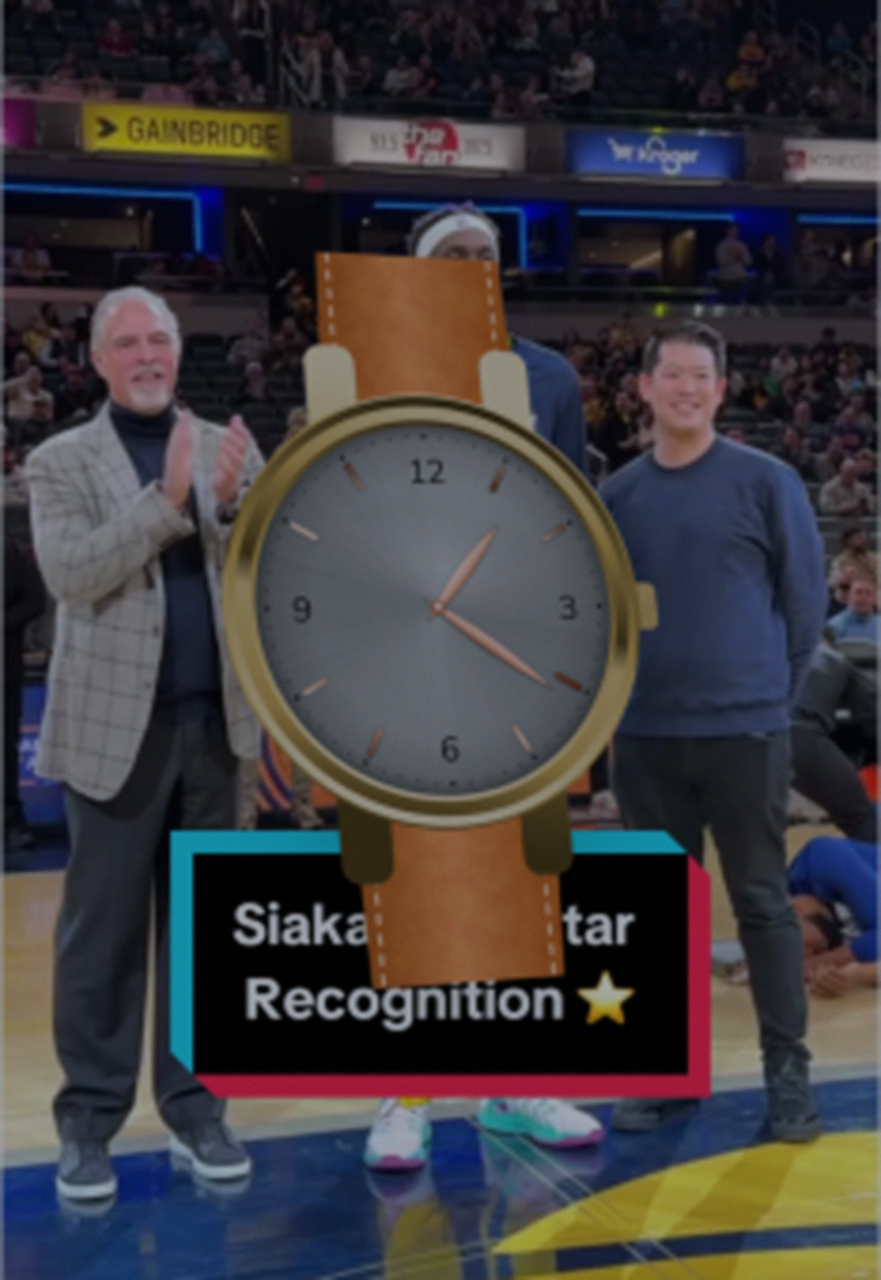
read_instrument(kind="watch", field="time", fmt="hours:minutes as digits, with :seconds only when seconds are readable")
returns 1:21
